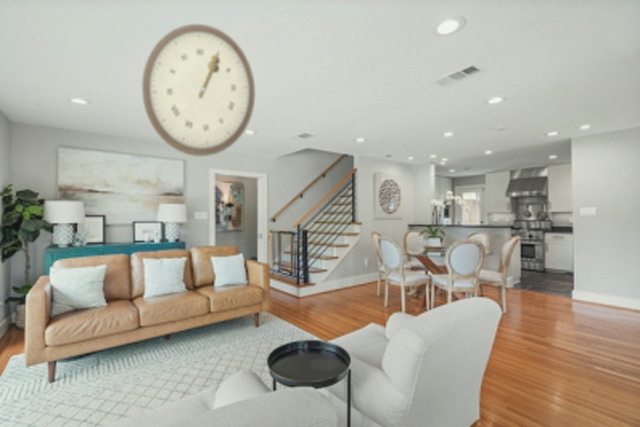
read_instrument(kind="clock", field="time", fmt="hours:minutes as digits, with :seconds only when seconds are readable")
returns 1:05
